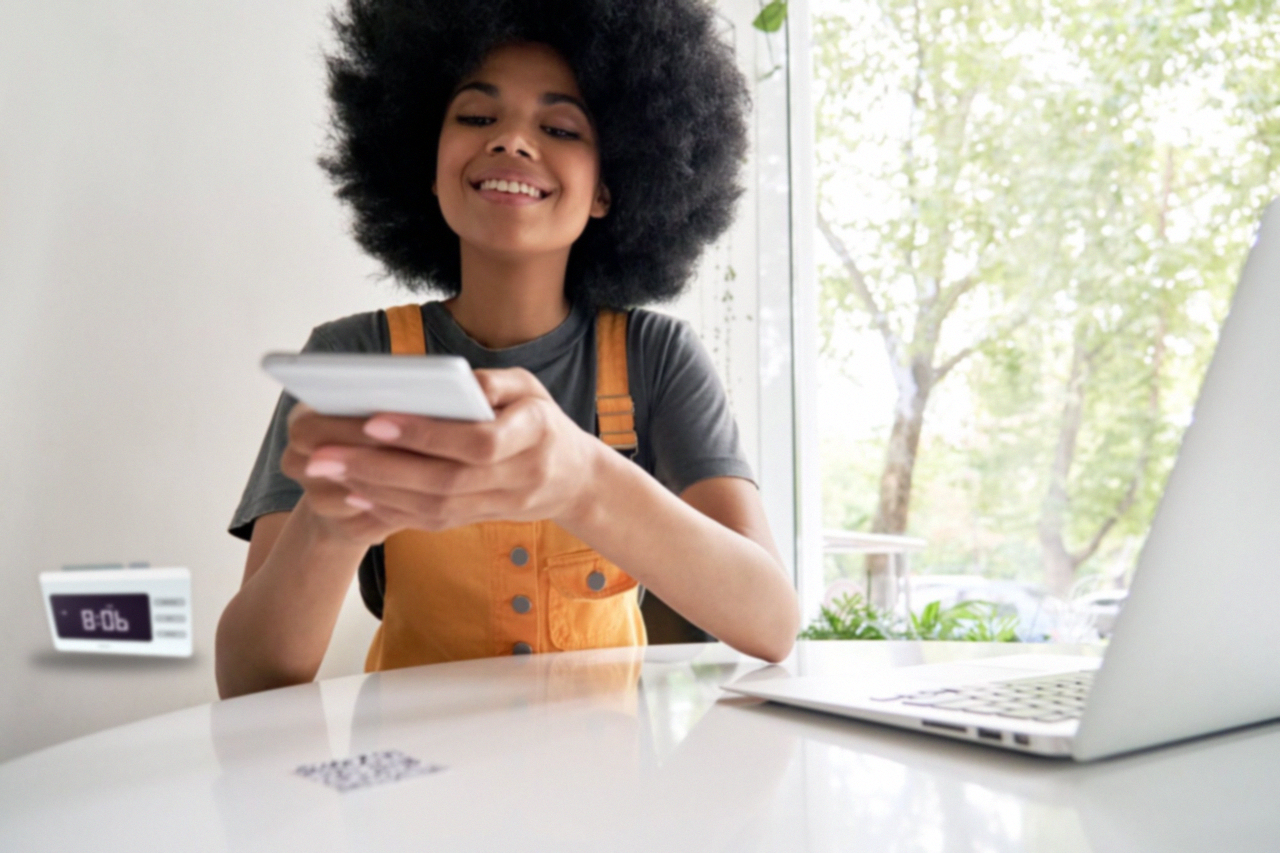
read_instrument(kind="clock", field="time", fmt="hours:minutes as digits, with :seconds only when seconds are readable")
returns 8:06
